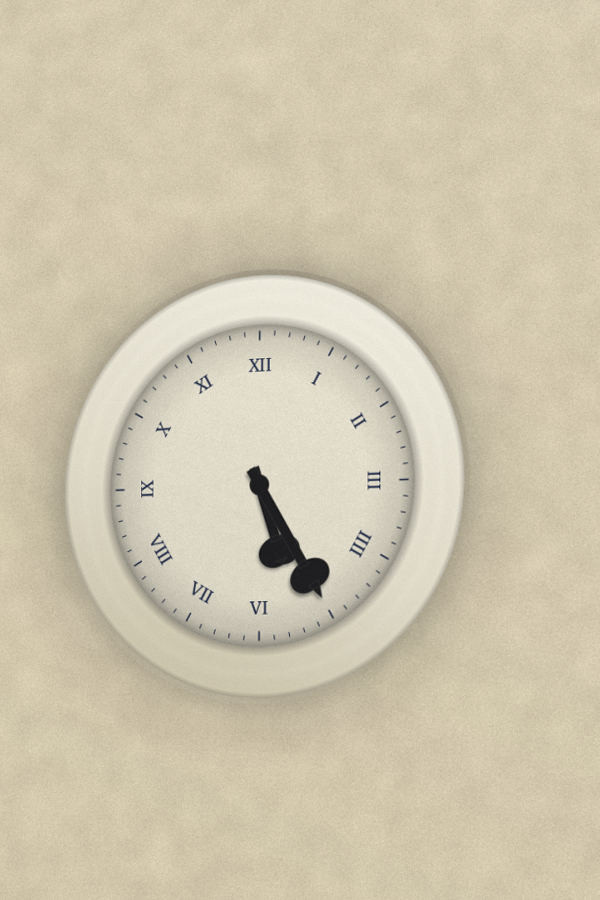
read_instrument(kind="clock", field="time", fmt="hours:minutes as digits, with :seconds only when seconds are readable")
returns 5:25
